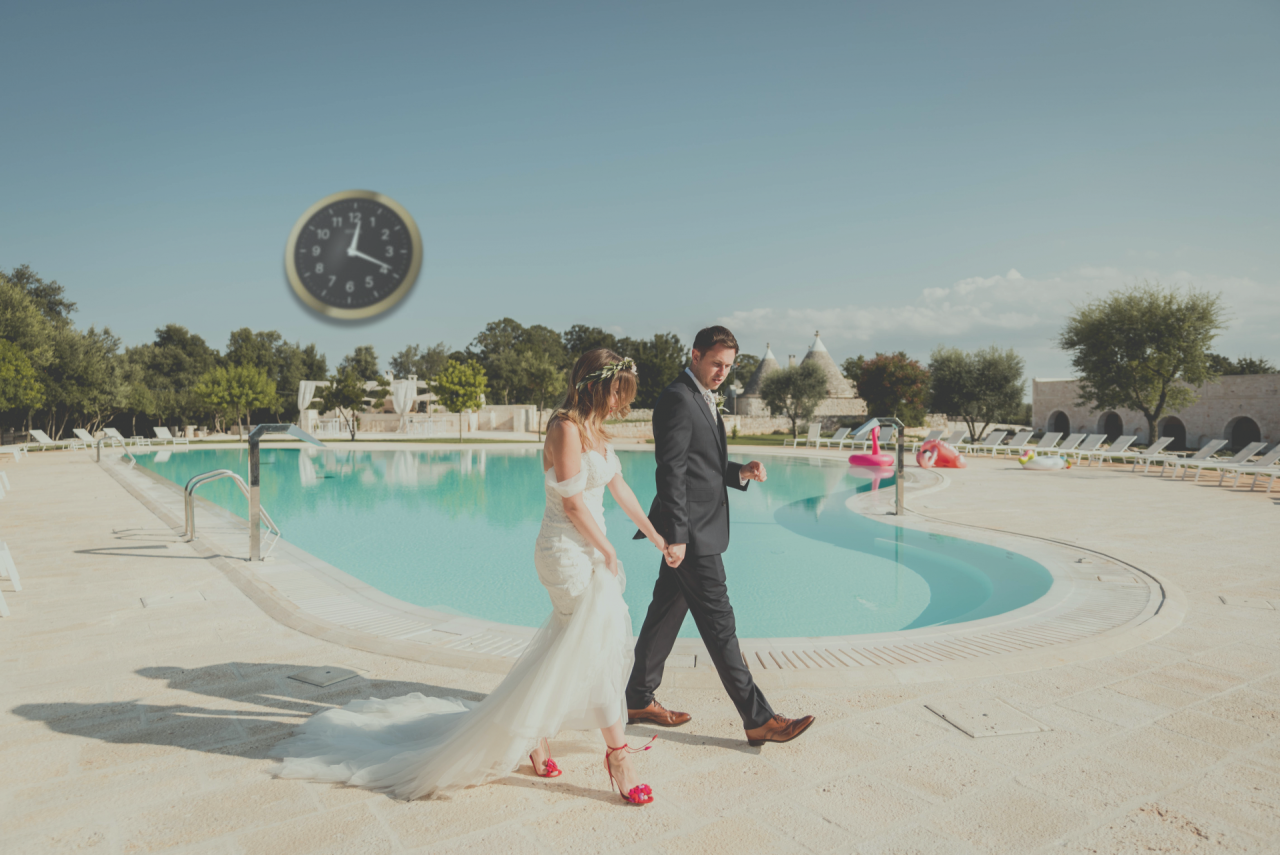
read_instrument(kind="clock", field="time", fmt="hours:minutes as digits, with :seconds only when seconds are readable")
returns 12:19
